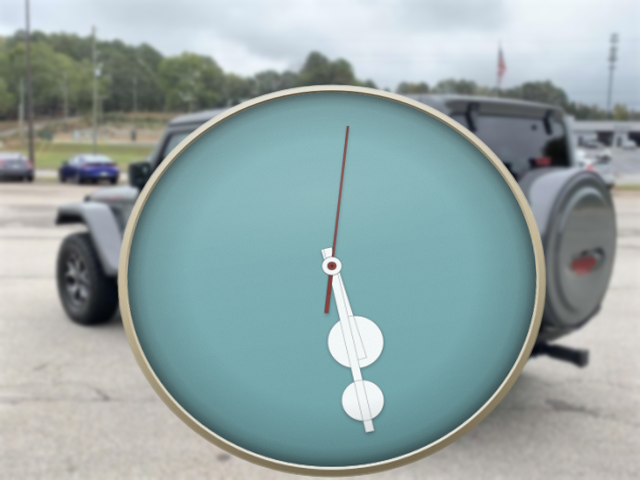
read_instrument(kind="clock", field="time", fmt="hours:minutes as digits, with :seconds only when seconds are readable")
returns 5:28:01
